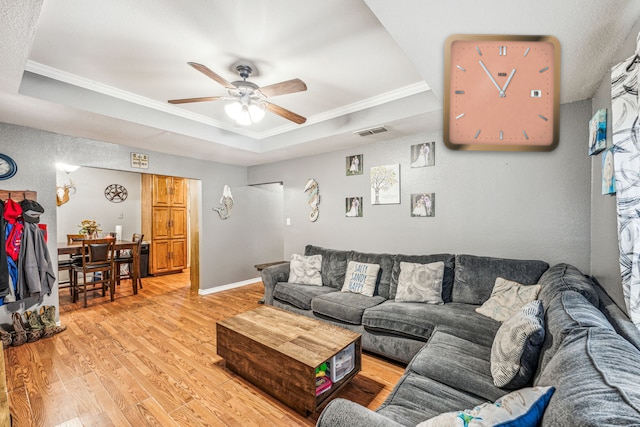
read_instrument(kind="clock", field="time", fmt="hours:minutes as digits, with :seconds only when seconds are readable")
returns 12:54
